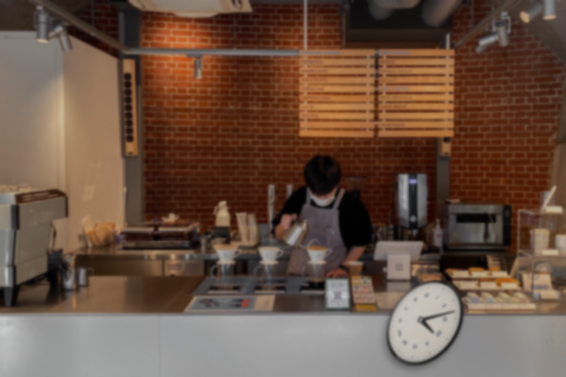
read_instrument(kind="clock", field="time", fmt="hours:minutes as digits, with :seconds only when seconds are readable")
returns 4:13
